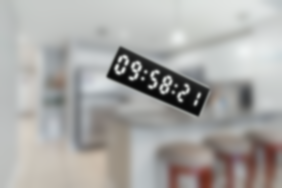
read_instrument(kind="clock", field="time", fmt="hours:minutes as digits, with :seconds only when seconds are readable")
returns 9:58:21
